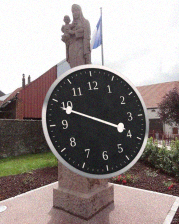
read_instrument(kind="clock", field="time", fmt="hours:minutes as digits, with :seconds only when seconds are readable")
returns 3:49
